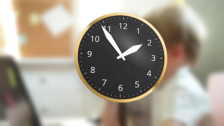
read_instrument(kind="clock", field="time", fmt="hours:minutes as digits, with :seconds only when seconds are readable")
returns 1:54
